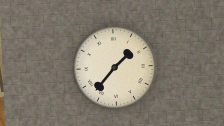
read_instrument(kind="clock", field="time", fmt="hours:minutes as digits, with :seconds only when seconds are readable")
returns 1:37
